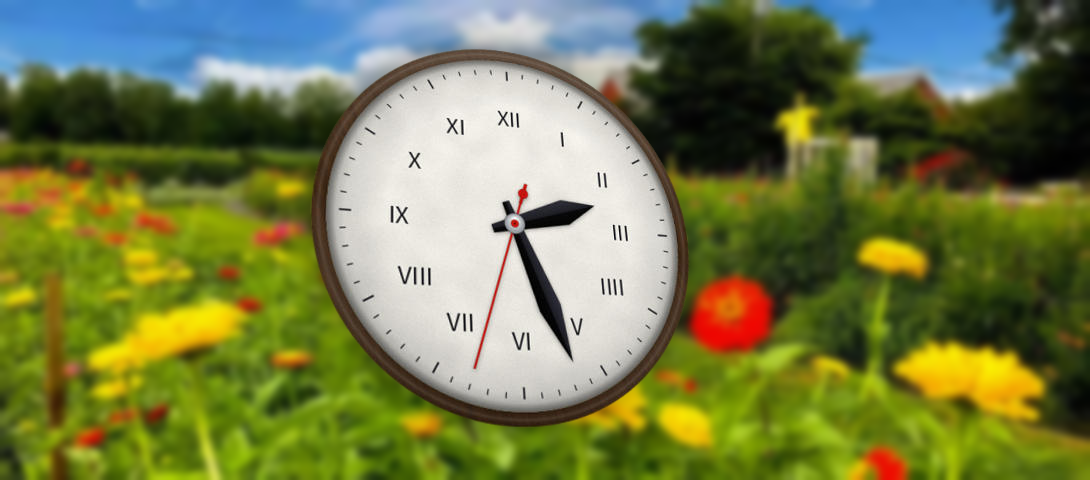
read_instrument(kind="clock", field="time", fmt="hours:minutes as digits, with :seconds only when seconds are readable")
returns 2:26:33
